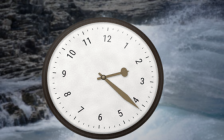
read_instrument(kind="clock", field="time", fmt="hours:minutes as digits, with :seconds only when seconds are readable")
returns 2:21
